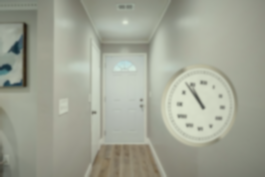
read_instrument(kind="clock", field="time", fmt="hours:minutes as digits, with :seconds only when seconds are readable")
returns 10:53
